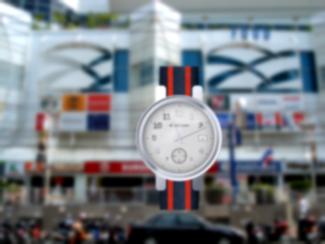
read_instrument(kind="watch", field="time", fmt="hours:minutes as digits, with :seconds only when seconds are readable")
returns 11:11
